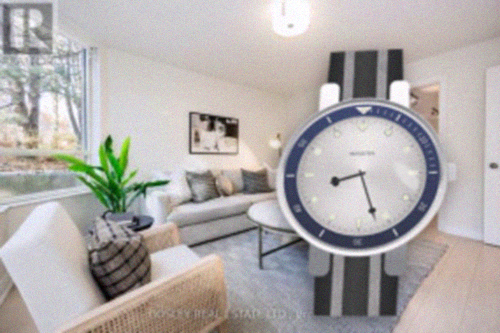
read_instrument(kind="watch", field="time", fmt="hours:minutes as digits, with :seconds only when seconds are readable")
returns 8:27
